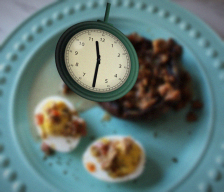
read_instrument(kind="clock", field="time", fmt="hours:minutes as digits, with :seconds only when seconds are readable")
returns 11:30
